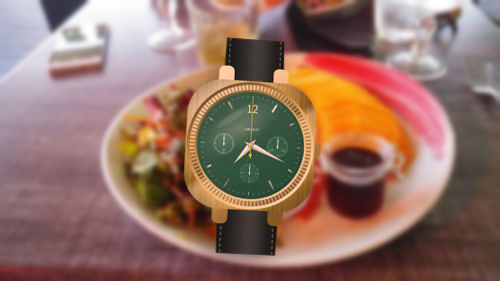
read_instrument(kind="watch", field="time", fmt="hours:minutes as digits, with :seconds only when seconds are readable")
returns 7:19
